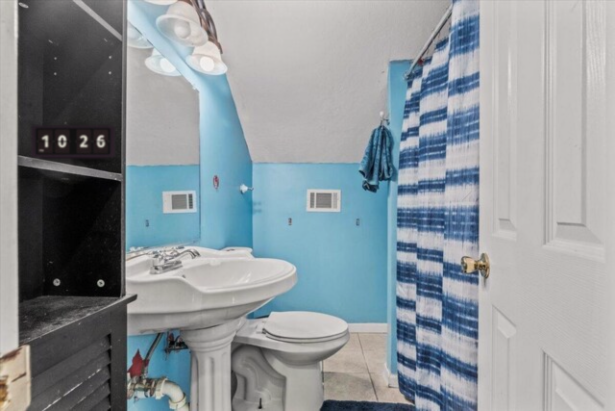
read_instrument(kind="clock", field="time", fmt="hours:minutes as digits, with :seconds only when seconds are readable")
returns 10:26
